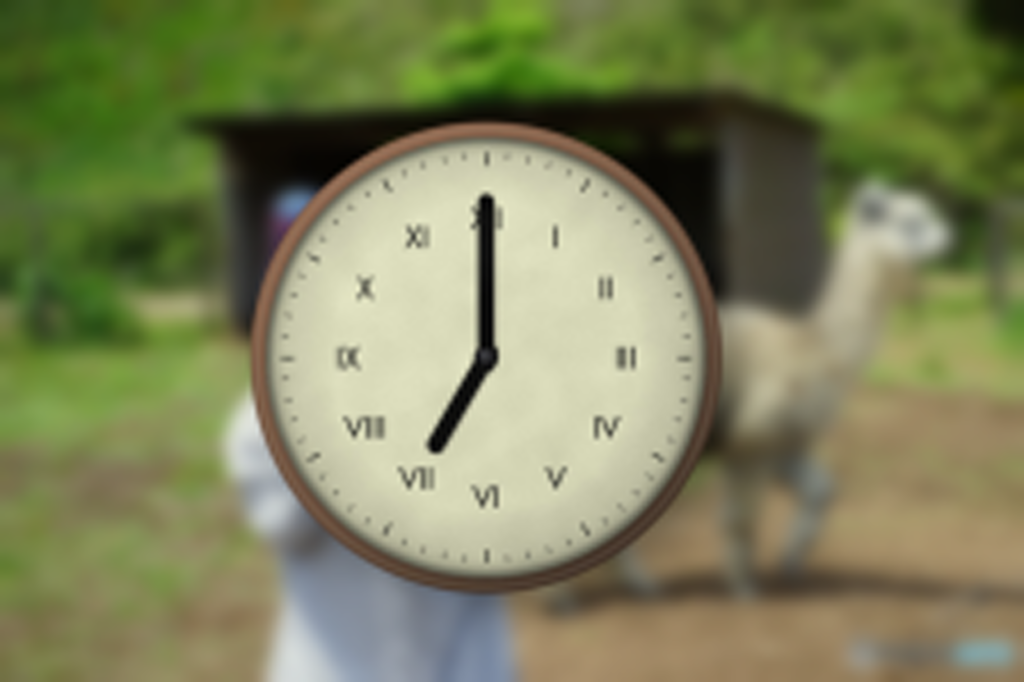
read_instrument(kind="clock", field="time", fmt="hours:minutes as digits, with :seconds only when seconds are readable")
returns 7:00
